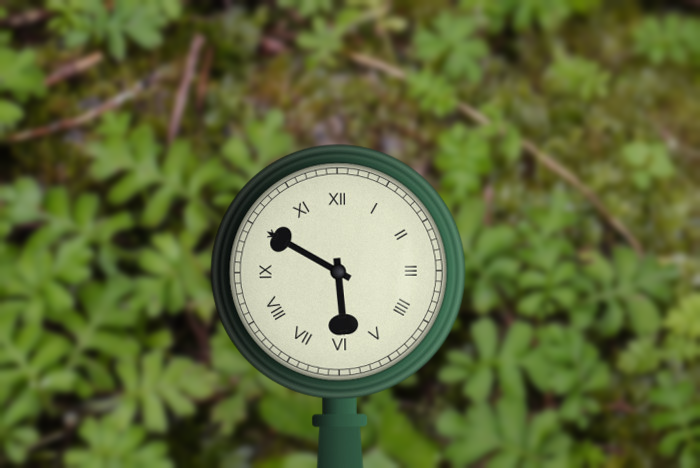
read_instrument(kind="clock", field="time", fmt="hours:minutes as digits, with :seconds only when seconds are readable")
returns 5:50
